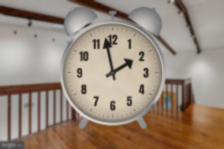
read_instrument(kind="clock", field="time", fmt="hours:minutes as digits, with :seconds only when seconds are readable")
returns 1:58
